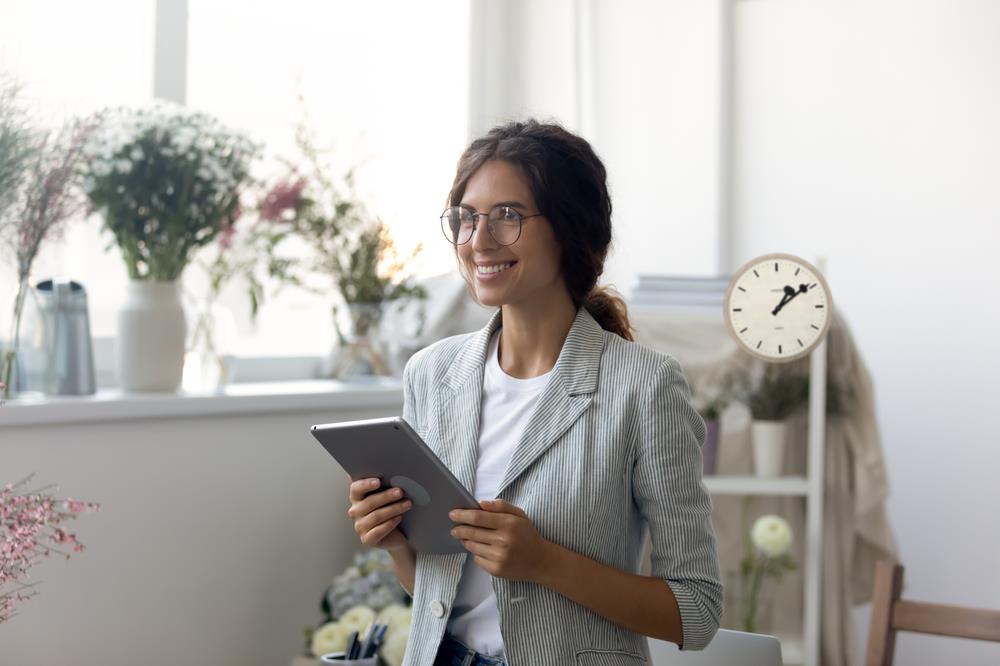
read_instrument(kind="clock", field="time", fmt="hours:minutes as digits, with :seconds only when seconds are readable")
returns 1:09
